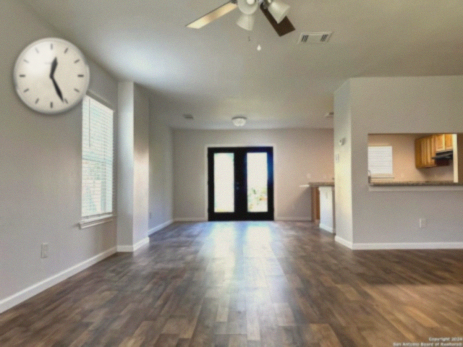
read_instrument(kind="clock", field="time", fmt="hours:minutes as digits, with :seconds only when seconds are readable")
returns 12:26
